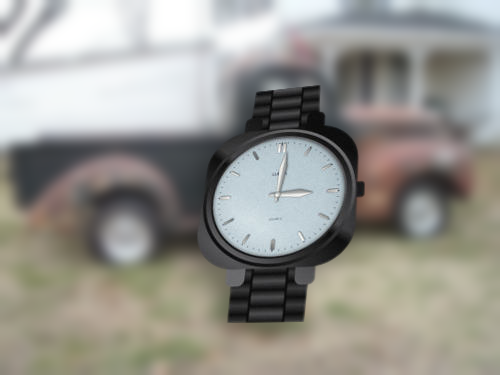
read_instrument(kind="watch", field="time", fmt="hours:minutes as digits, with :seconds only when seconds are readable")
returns 3:01
